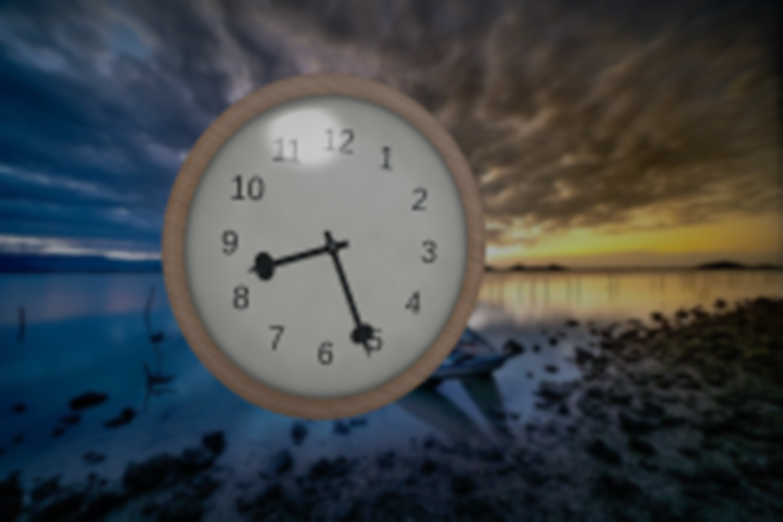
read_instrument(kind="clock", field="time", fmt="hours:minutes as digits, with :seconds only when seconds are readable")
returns 8:26
